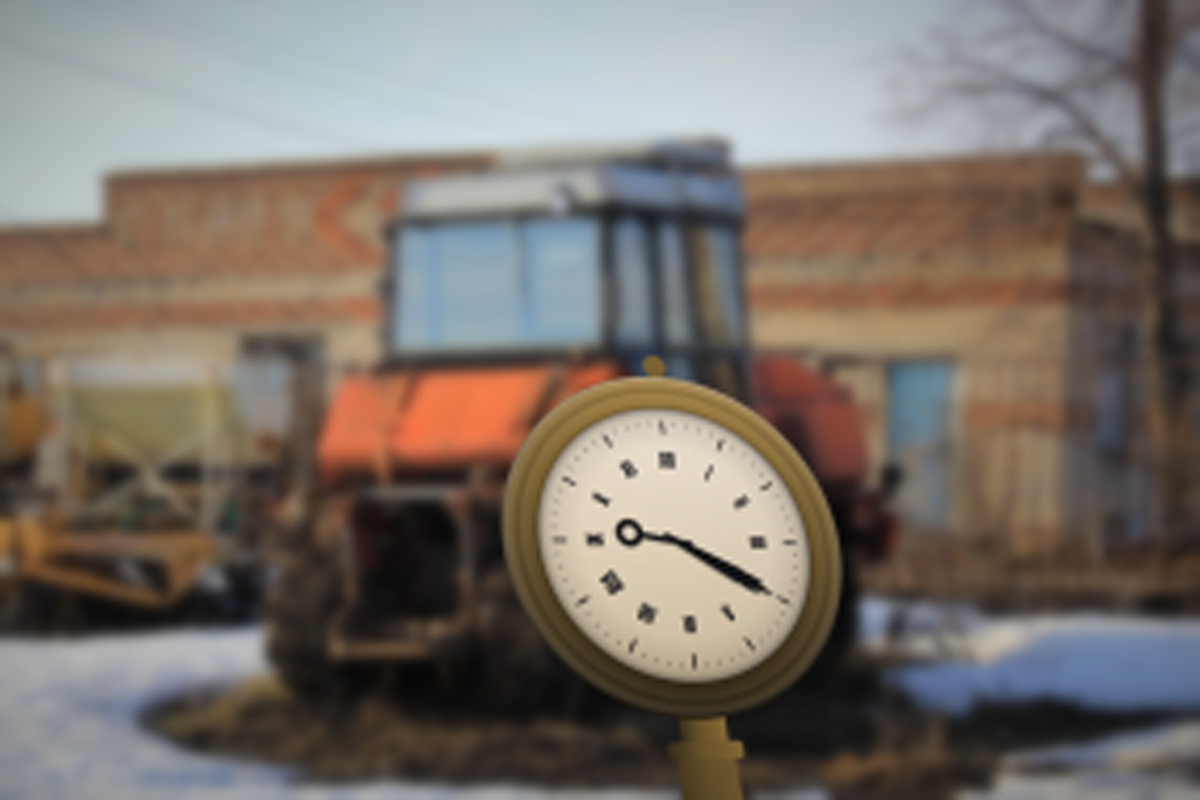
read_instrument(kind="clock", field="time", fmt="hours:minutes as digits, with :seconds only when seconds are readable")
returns 9:20
